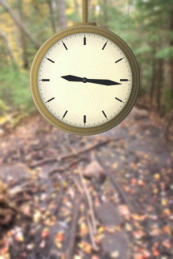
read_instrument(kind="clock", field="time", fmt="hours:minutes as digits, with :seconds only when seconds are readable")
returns 9:16
